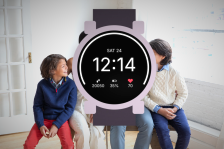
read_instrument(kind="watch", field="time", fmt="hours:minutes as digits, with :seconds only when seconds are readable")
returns 12:14
